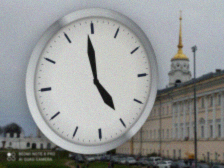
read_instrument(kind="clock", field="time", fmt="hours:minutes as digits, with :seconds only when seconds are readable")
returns 4:59
